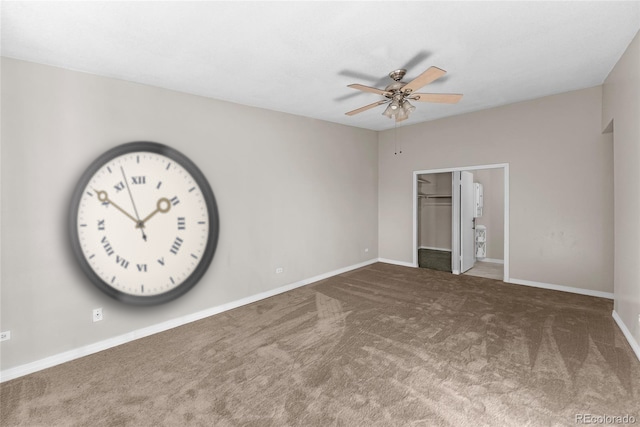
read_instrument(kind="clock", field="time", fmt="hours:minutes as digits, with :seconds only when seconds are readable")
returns 1:50:57
